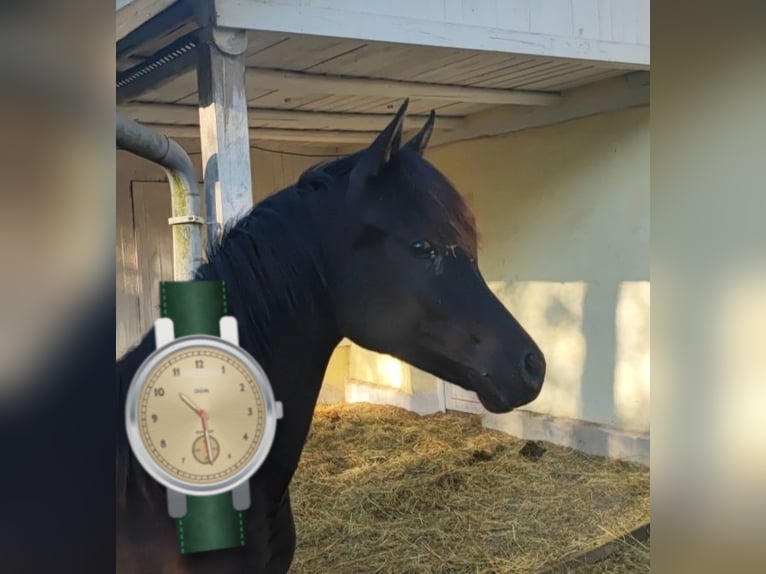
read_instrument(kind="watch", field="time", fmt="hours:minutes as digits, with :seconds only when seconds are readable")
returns 10:29
